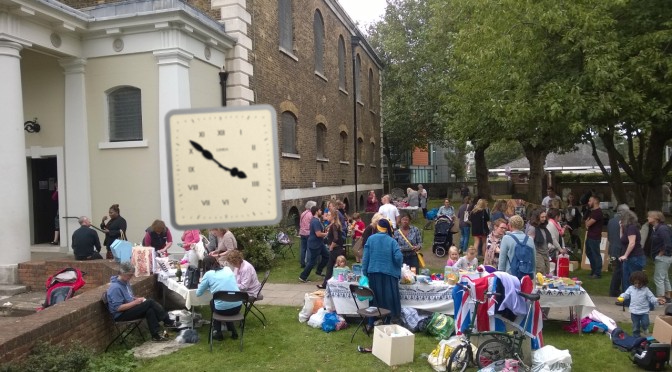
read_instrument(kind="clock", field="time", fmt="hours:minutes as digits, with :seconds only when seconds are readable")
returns 3:52
